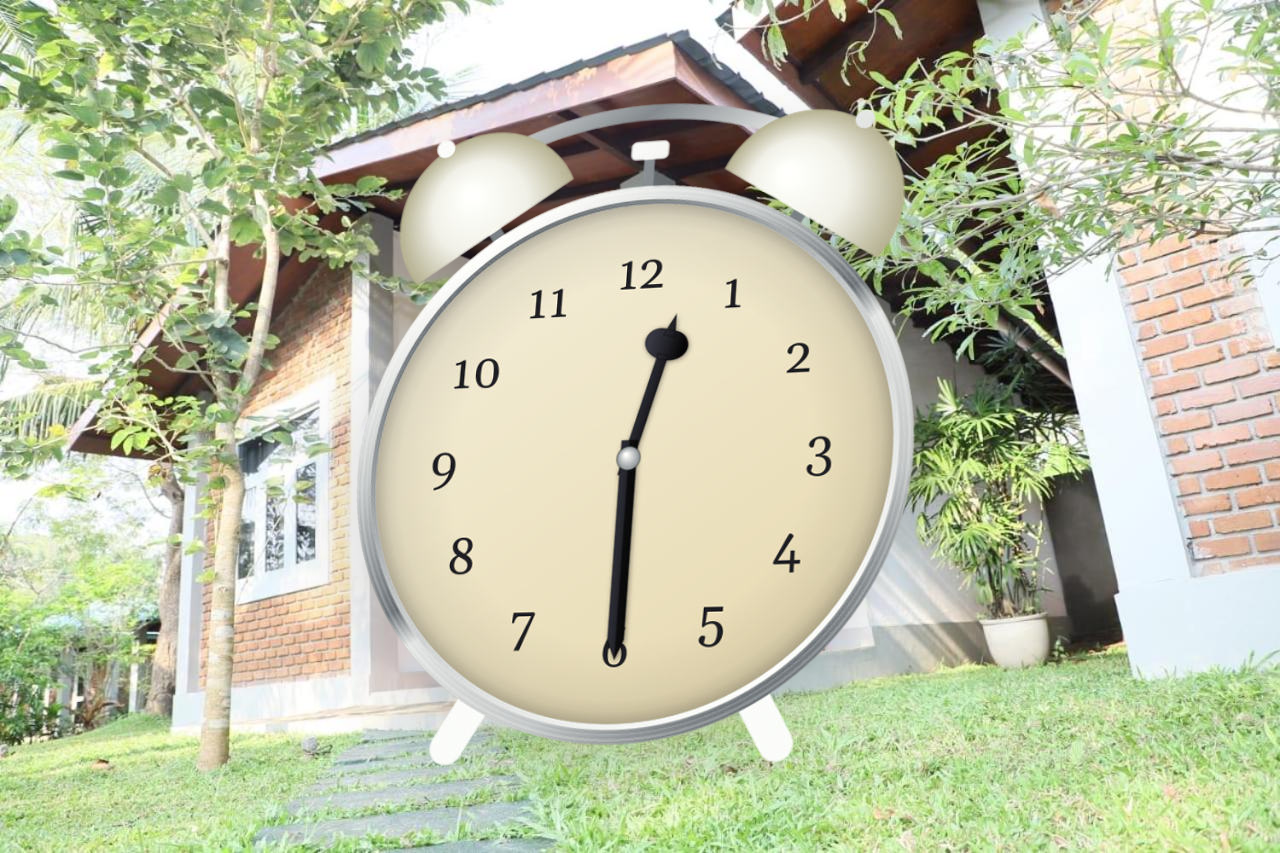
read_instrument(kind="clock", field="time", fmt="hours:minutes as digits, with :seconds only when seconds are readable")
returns 12:30
